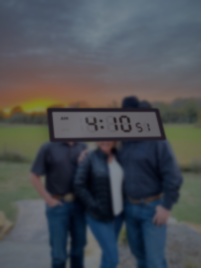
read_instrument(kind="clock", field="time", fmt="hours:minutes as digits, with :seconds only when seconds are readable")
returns 4:10:51
